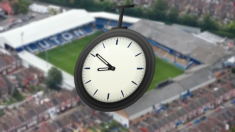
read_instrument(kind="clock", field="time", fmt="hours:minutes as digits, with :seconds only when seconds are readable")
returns 8:51
